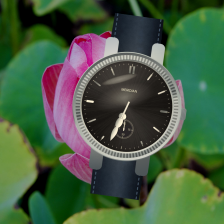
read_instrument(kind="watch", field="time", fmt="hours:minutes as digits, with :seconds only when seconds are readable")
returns 6:33
